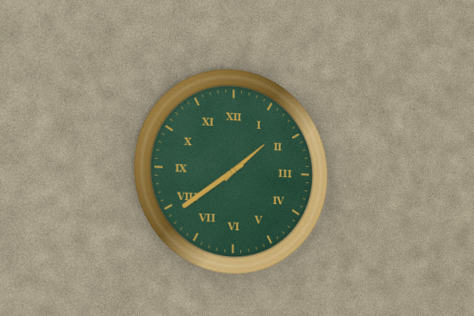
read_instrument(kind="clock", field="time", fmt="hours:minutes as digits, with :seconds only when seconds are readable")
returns 1:39
